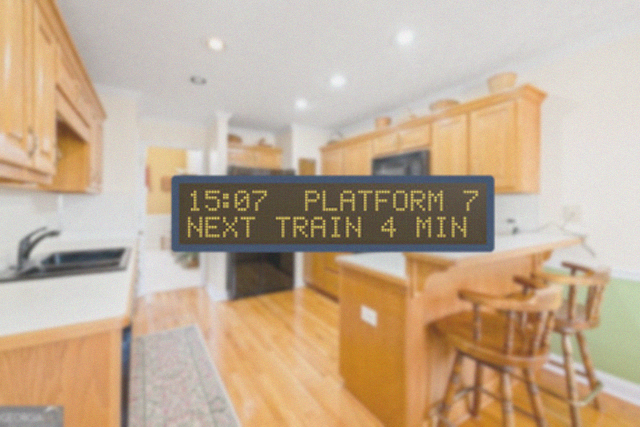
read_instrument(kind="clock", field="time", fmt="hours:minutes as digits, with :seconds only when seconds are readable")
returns 15:07
